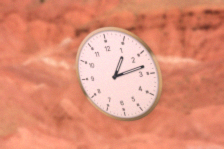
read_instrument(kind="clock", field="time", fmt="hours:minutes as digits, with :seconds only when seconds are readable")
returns 1:13
